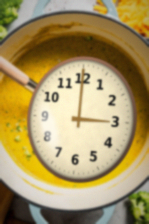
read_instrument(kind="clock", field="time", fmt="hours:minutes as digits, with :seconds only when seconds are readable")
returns 3:00
